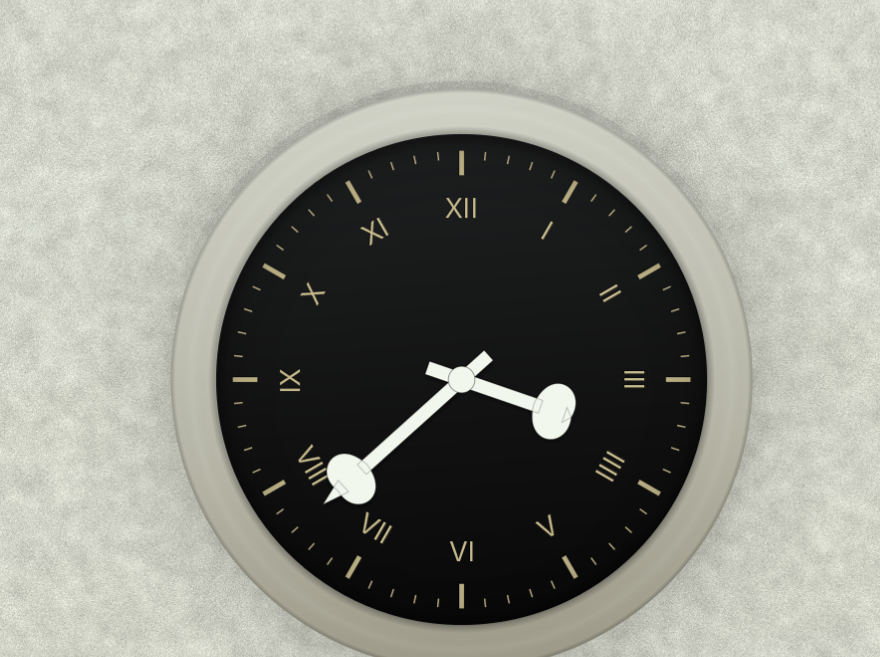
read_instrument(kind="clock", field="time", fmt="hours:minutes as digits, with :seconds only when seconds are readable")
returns 3:38
